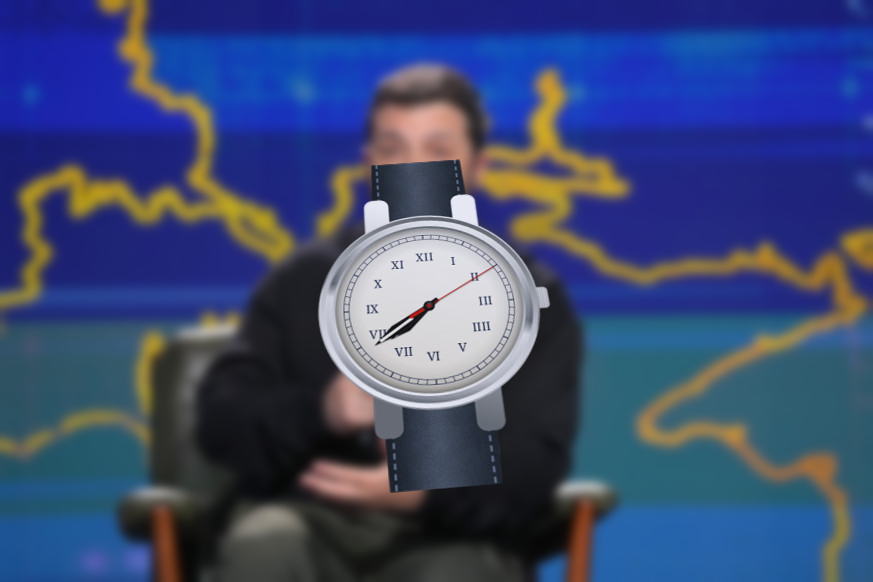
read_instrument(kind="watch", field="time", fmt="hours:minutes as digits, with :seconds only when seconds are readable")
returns 7:39:10
